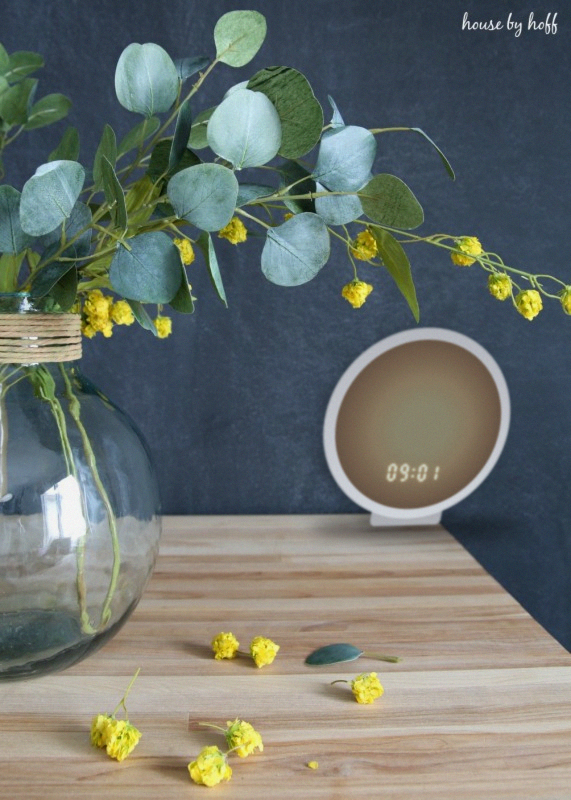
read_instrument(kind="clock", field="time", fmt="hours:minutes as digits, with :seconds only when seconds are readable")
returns 9:01
